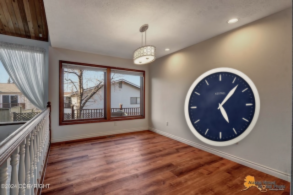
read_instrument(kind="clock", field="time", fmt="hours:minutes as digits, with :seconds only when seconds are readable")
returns 5:07
